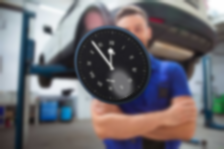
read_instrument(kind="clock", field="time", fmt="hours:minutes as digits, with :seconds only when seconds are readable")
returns 11:53
